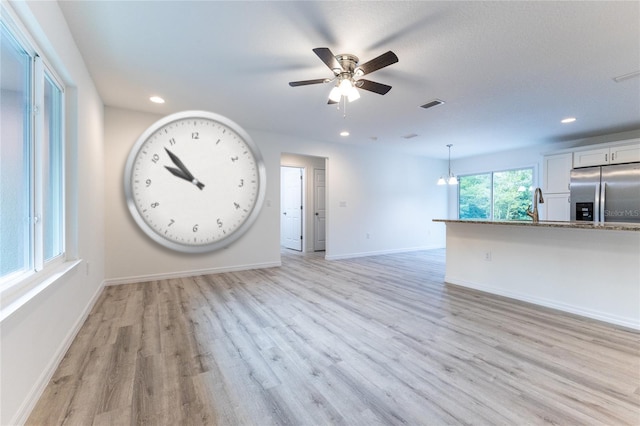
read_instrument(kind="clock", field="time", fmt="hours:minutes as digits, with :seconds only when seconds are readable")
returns 9:53
